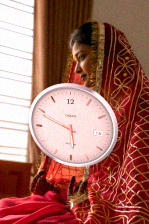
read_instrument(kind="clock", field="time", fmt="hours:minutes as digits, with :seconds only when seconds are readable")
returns 5:49
